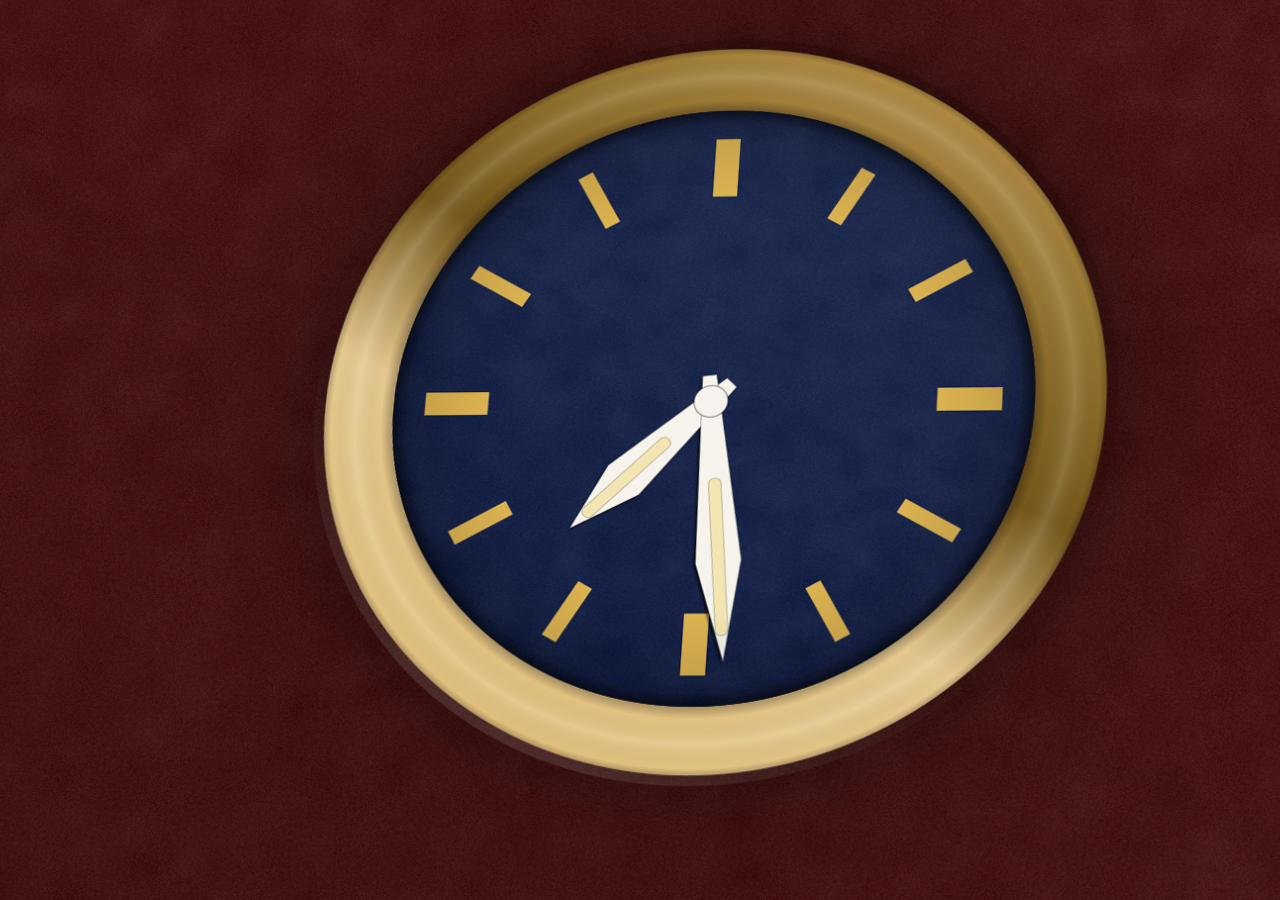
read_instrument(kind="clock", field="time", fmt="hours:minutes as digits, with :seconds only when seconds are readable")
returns 7:29
